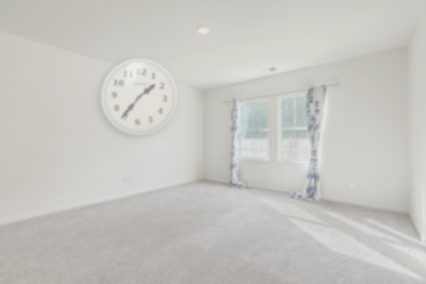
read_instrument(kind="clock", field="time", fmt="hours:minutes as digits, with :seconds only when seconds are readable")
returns 1:36
